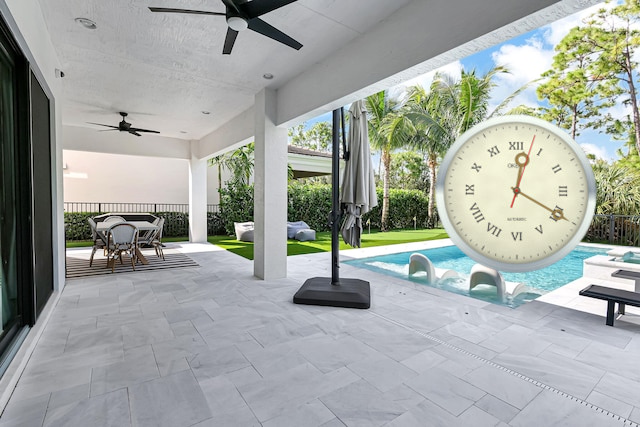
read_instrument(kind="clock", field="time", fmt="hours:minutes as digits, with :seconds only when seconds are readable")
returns 12:20:03
